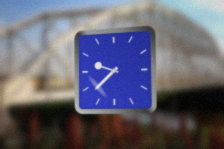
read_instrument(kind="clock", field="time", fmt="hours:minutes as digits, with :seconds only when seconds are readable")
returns 9:38
